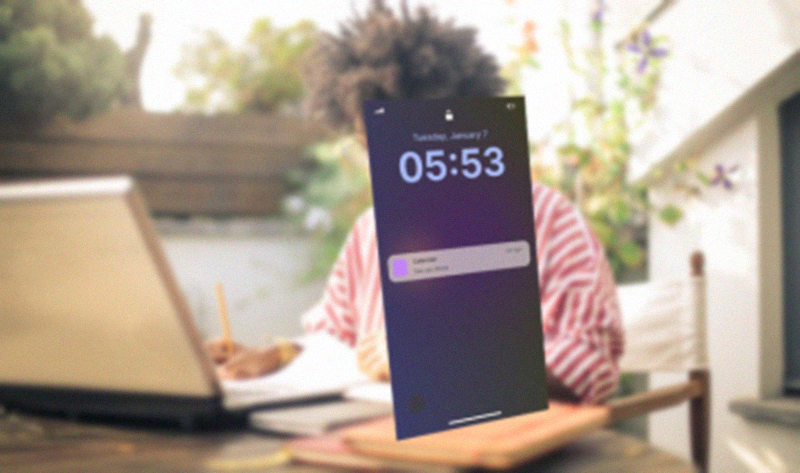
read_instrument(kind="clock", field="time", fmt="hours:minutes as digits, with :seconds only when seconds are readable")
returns 5:53
